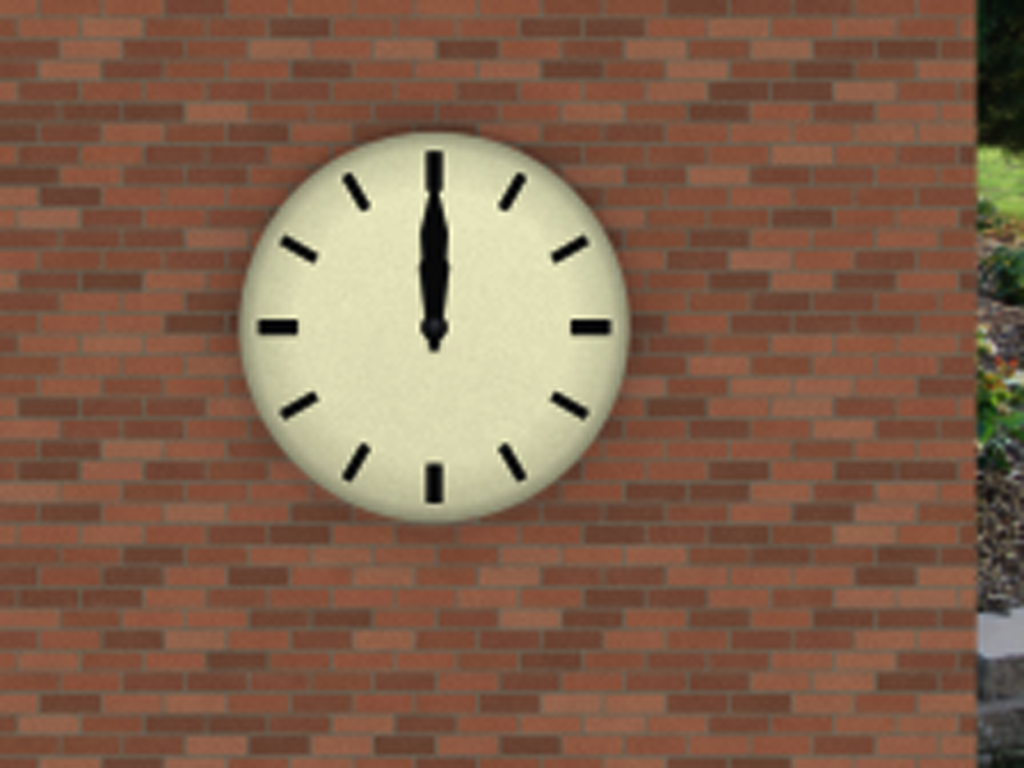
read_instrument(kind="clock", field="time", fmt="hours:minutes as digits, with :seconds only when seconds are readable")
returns 12:00
